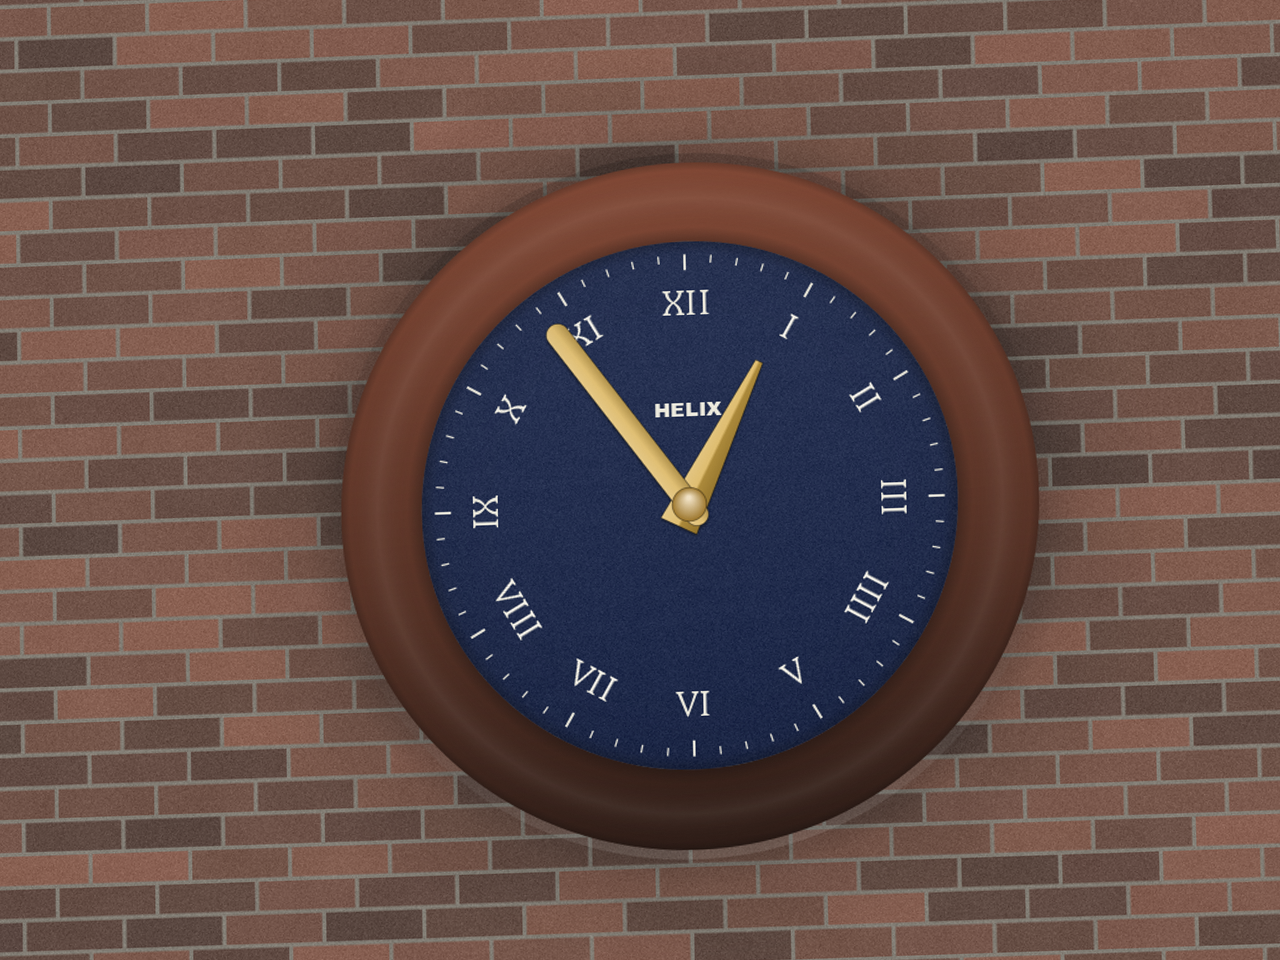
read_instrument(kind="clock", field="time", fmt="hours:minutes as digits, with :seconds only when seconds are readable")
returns 12:54
